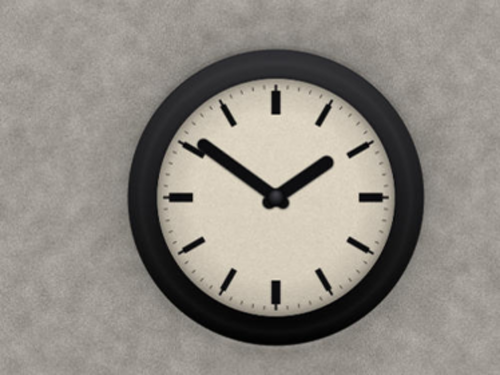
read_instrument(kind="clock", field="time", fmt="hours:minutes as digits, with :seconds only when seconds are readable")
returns 1:51
